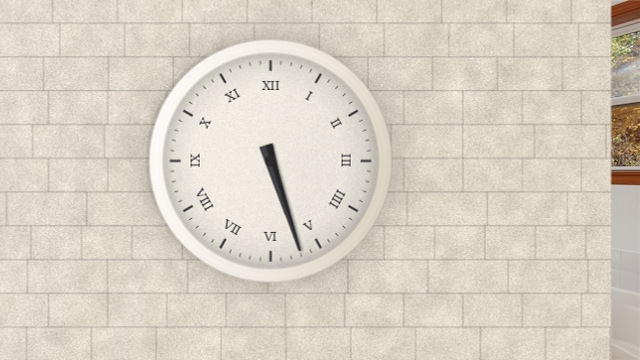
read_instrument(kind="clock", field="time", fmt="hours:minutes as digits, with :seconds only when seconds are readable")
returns 5:27
